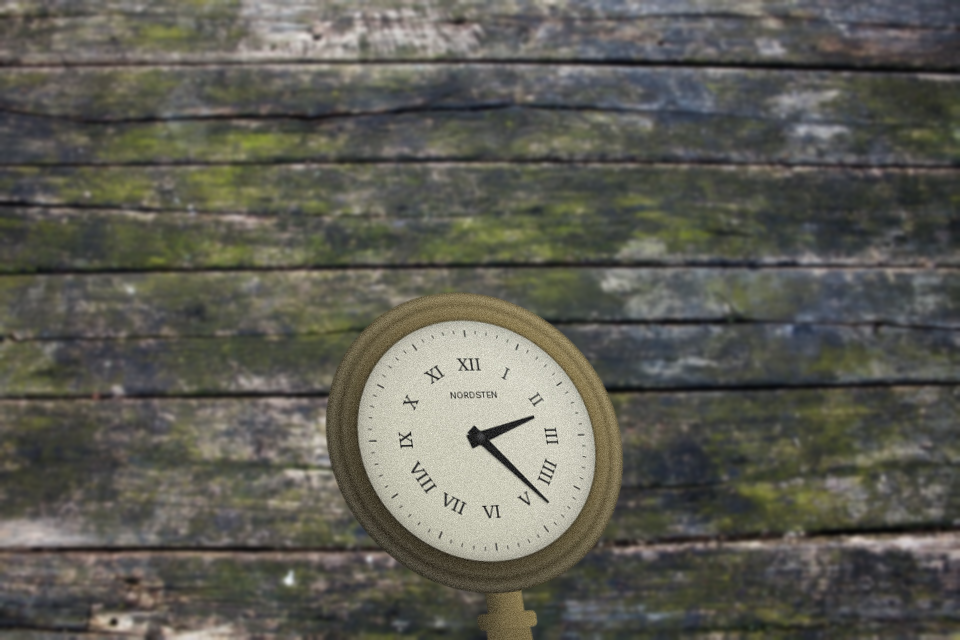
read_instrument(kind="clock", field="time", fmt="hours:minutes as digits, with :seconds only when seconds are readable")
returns 2:23
